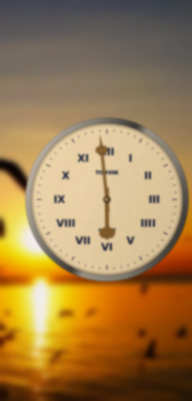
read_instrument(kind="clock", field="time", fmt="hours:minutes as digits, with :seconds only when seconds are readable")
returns 5:59
